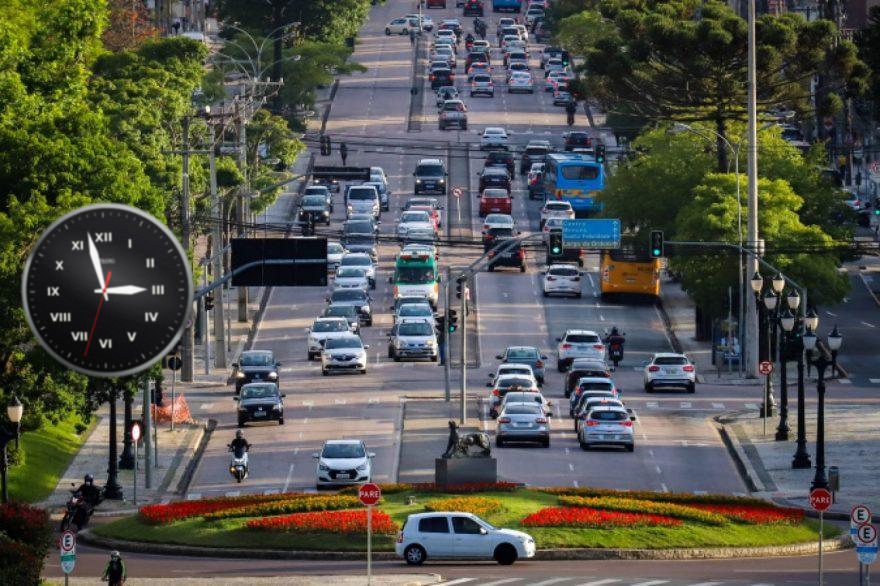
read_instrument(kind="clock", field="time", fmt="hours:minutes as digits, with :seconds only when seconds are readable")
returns 2:57:33
